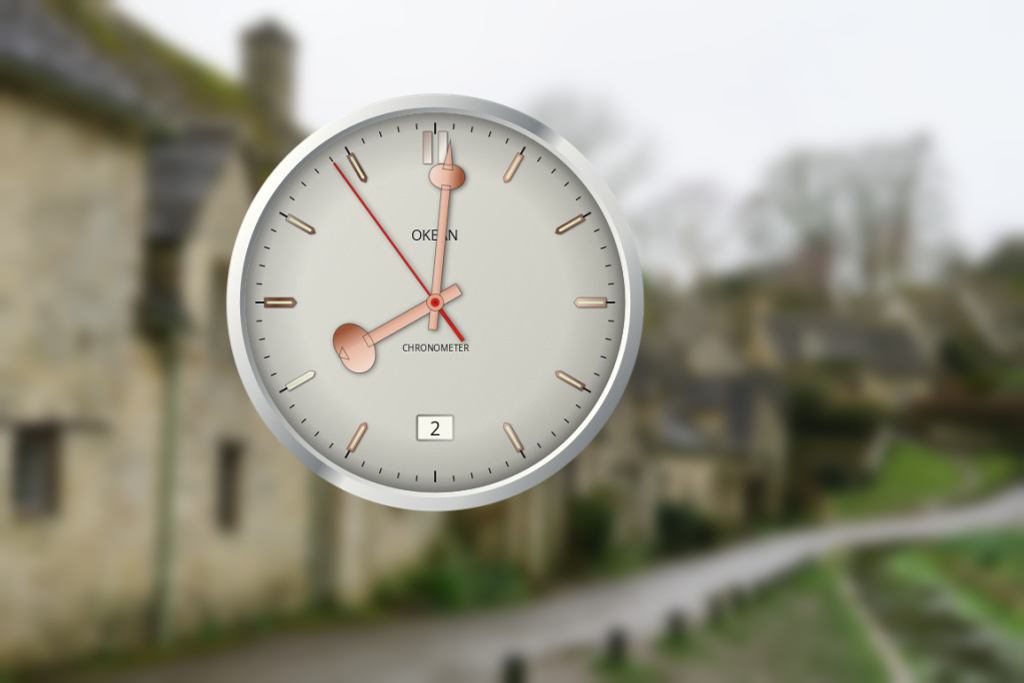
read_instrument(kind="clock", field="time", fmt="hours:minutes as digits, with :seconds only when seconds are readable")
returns 8:00:54
